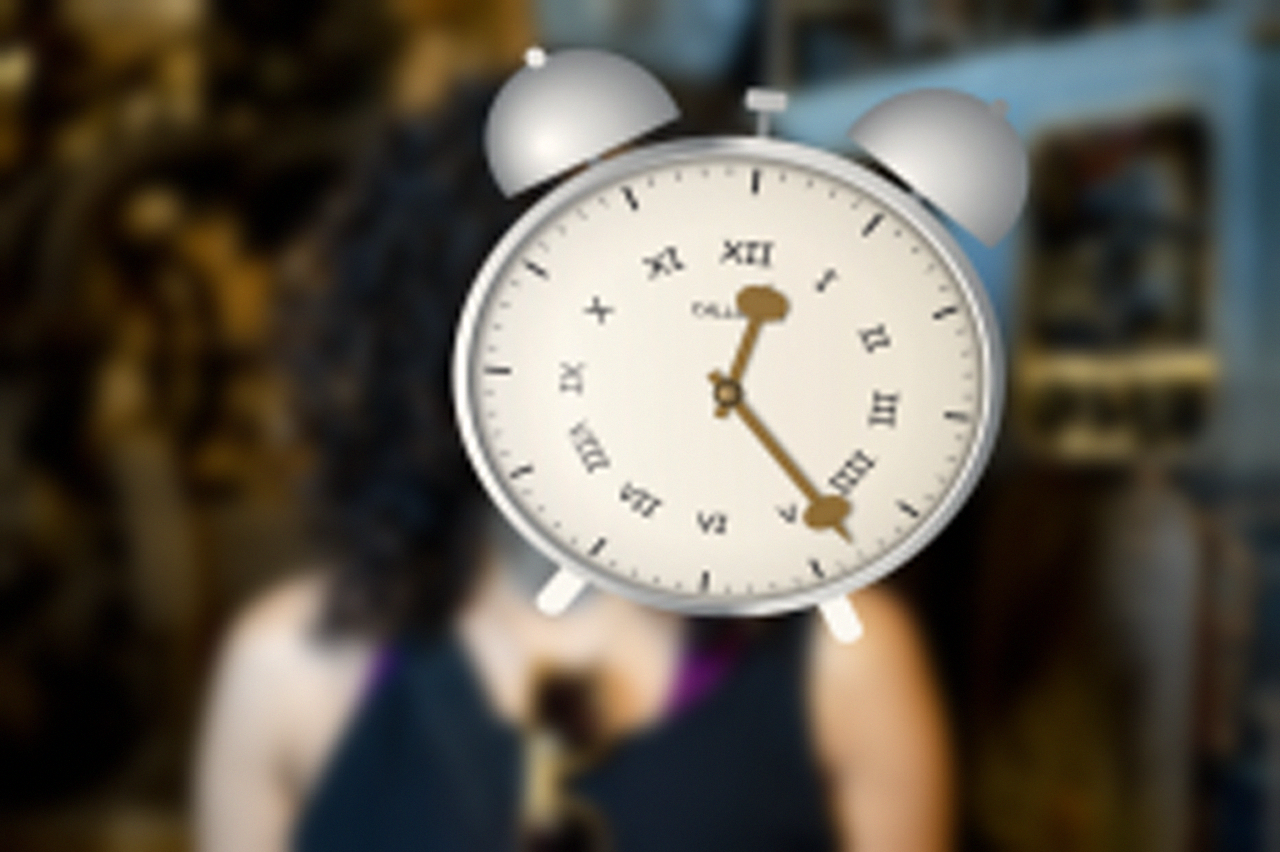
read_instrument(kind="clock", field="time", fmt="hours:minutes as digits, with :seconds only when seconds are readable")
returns 12:23
